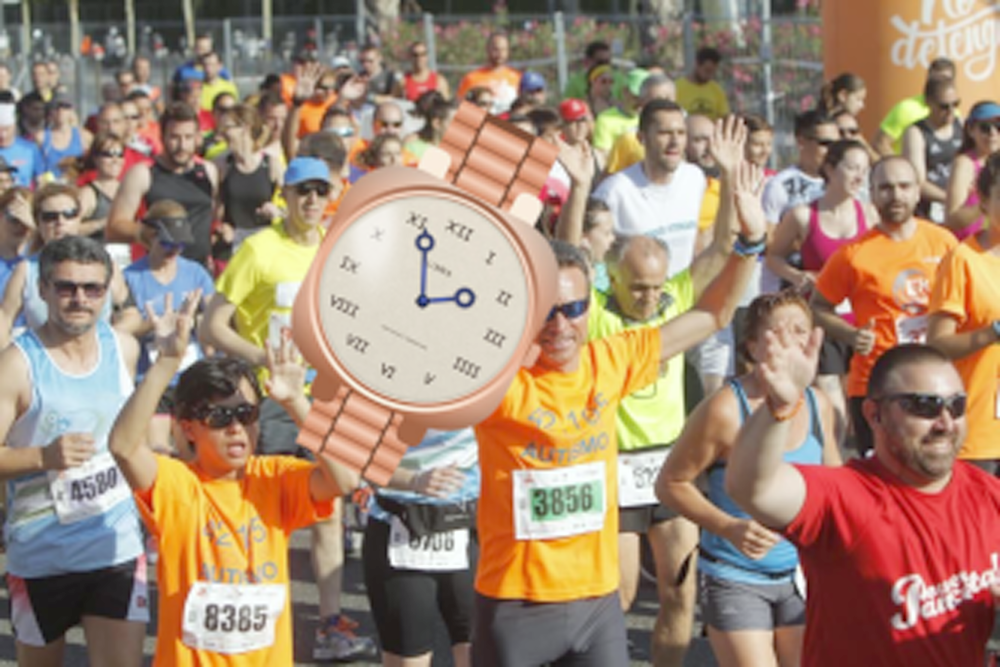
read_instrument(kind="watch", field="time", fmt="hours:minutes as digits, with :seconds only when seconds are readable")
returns 1:56
